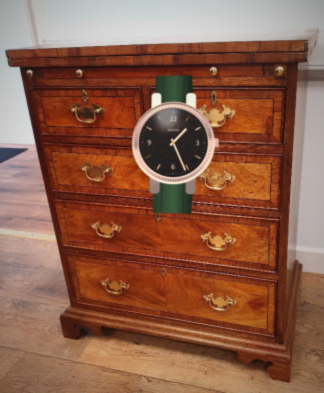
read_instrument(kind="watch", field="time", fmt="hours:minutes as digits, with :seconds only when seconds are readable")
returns 1:26
